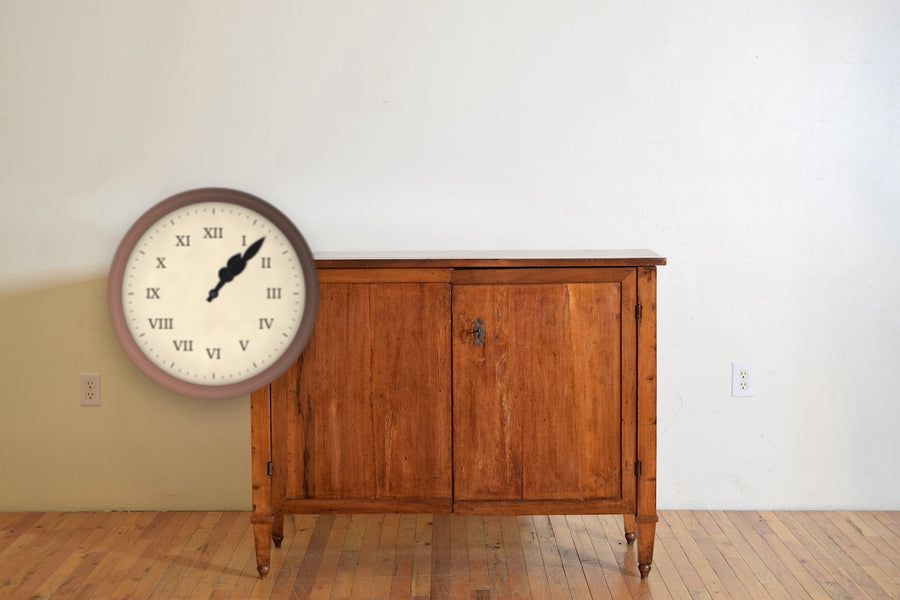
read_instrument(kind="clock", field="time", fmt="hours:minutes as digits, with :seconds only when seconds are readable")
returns 1:07
